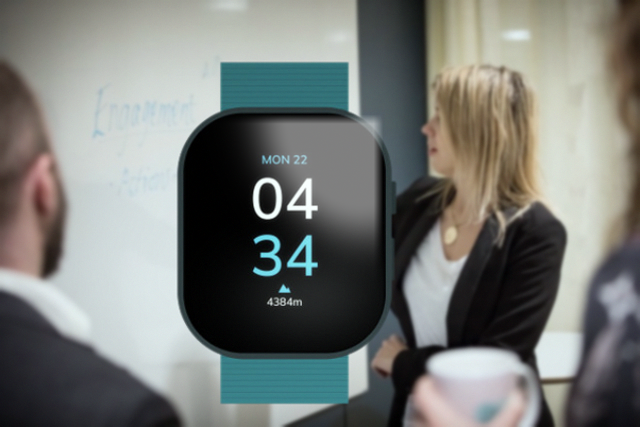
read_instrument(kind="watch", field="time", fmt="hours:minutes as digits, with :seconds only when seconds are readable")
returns 4:34
